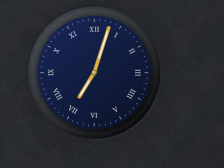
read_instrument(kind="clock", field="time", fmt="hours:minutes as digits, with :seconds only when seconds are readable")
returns 7:03
